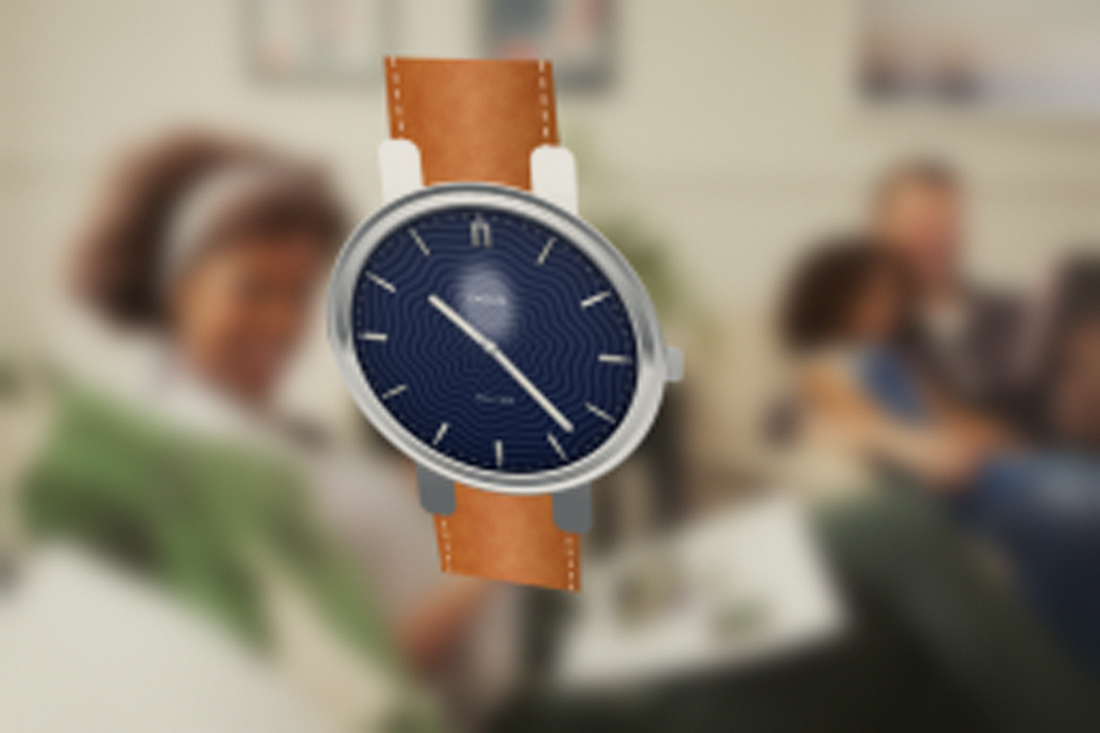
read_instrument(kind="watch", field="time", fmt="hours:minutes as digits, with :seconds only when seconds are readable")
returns 10:23
